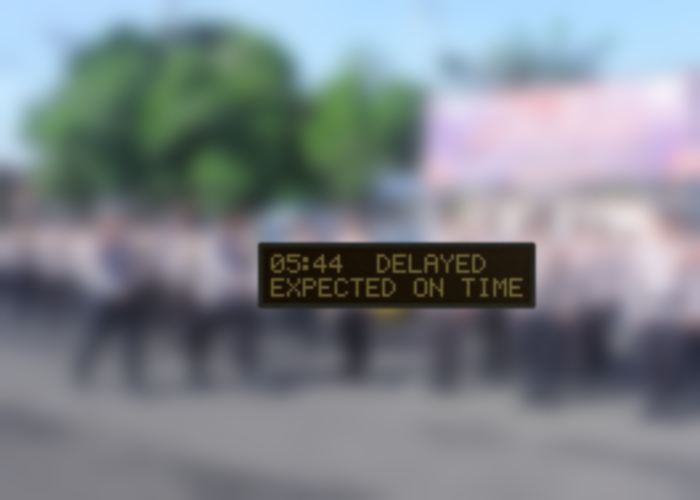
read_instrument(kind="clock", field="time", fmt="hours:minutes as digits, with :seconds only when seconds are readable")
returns 5:44
